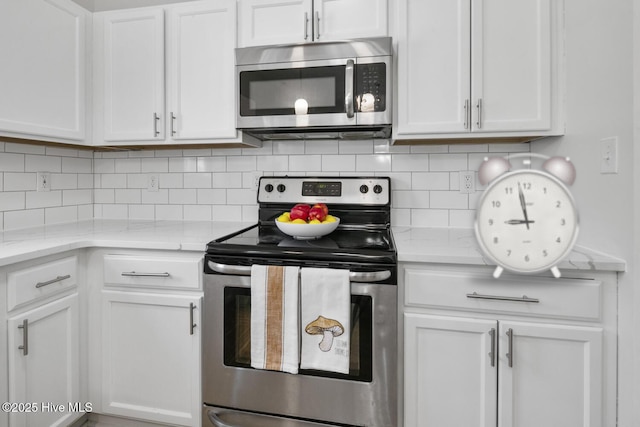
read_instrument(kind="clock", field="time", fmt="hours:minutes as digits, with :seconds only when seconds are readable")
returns 8:58
